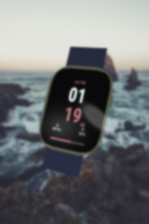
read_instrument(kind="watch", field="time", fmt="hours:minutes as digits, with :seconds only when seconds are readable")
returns 1:19
